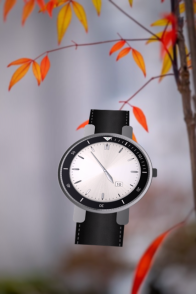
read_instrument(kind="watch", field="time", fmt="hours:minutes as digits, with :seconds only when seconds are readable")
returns 4:54
